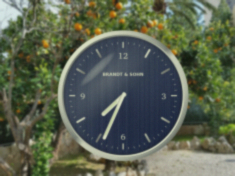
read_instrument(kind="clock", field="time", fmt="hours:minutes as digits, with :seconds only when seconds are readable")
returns 7:34
